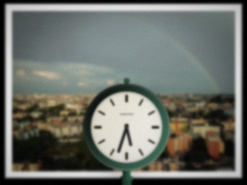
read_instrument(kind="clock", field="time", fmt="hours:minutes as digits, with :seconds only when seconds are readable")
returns 5:33
